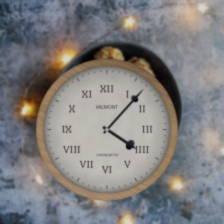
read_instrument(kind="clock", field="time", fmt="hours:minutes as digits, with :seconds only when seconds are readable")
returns 4:07
